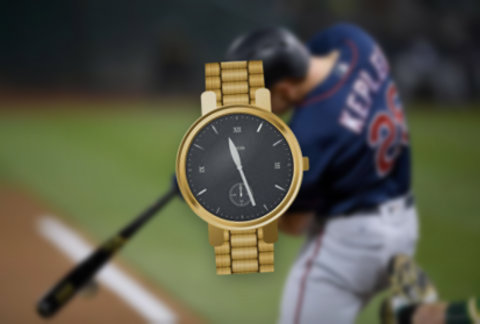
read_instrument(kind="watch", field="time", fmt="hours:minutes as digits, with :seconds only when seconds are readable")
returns 11:27
